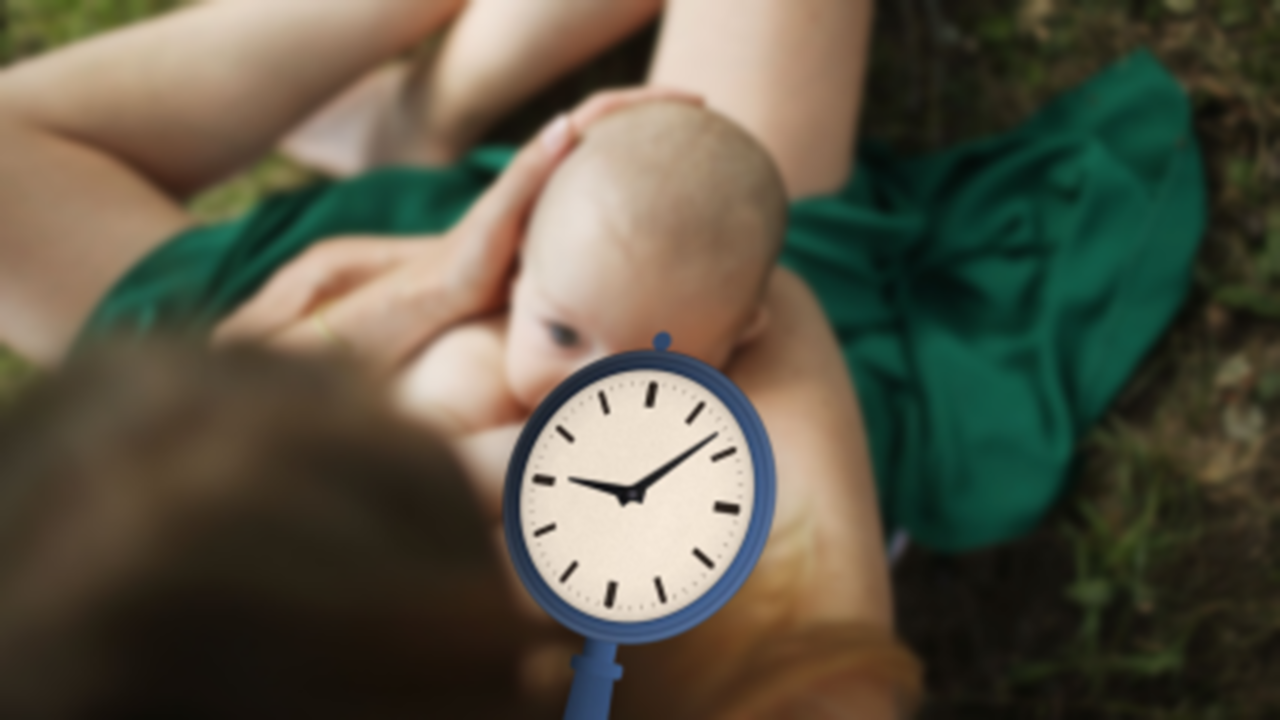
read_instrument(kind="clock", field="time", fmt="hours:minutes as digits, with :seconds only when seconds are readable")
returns 9:08
